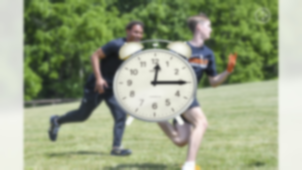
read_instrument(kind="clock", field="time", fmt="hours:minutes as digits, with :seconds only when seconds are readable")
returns 12:15
